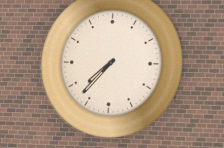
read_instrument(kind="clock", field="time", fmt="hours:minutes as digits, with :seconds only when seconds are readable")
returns 7:37
